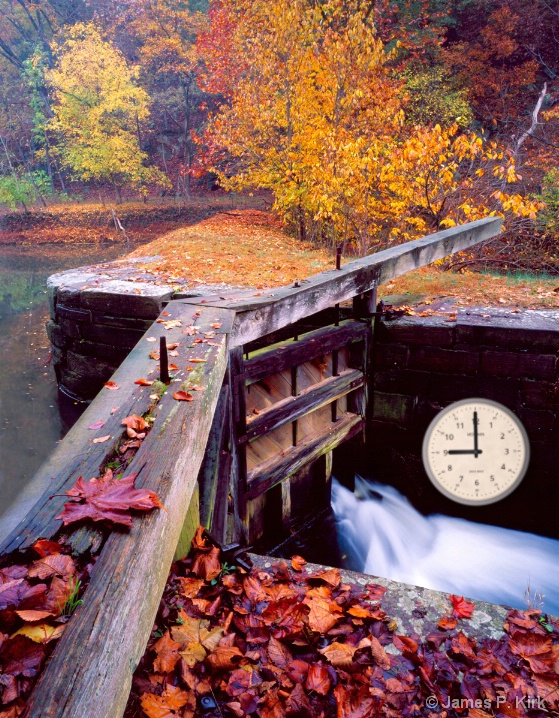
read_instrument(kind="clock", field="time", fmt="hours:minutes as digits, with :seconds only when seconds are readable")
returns 9:00
